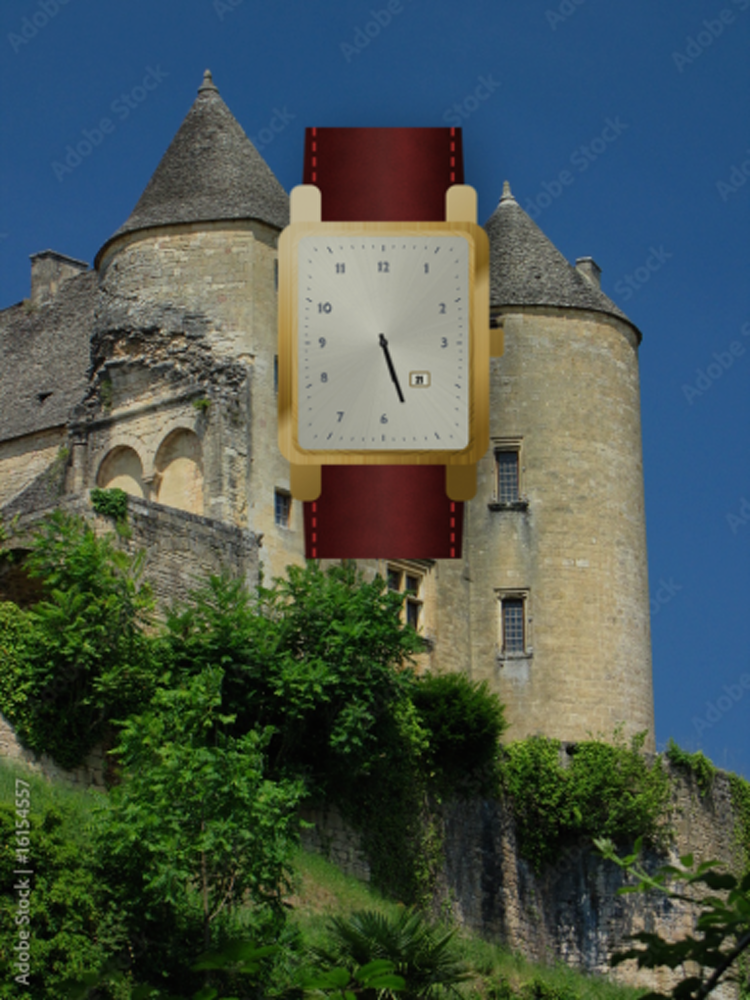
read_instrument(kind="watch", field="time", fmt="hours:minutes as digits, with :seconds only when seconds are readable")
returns 5:27
